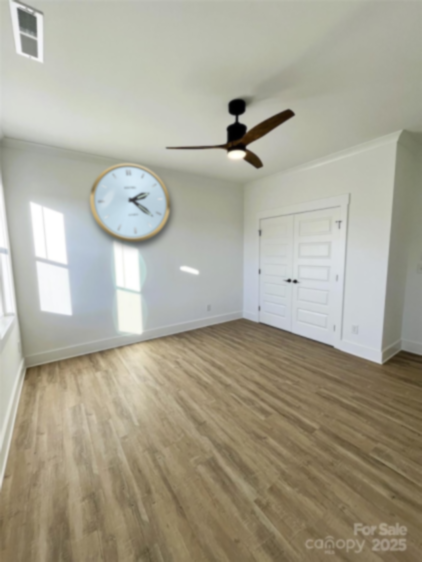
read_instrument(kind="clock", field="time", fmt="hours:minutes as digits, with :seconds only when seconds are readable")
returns 2:22
